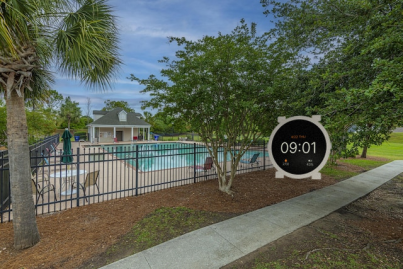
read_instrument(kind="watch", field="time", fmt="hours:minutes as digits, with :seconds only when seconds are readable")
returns 9:01
